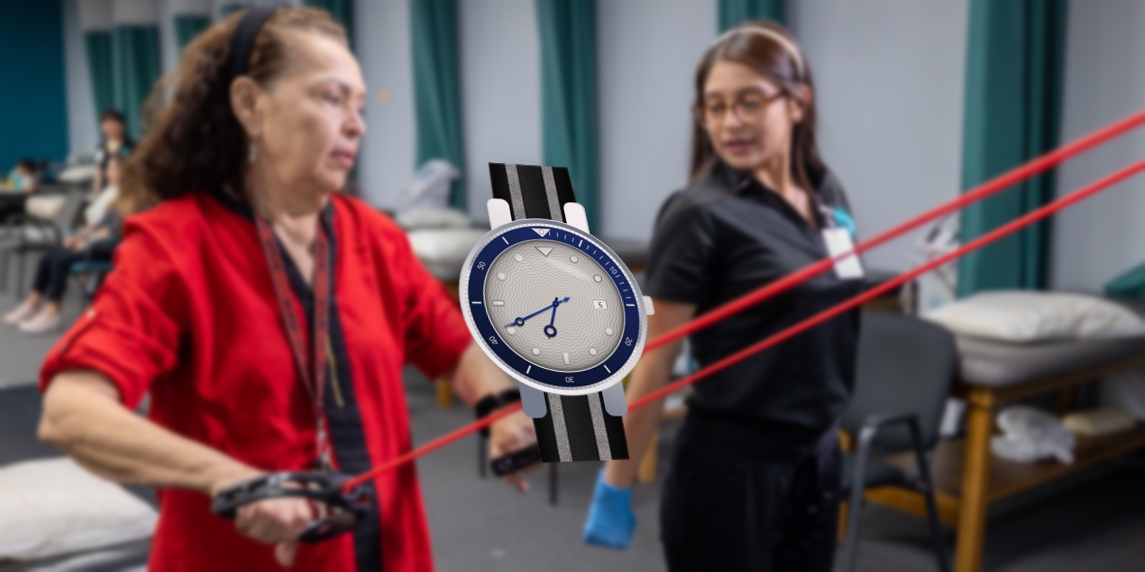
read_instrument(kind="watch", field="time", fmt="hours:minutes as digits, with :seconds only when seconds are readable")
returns 6:40:41
